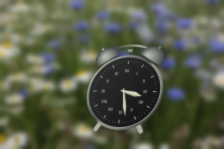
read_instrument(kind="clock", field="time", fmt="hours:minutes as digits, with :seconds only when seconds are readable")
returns 3:28
